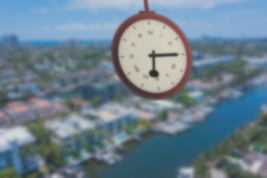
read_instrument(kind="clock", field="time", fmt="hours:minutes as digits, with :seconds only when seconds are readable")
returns 6:15
